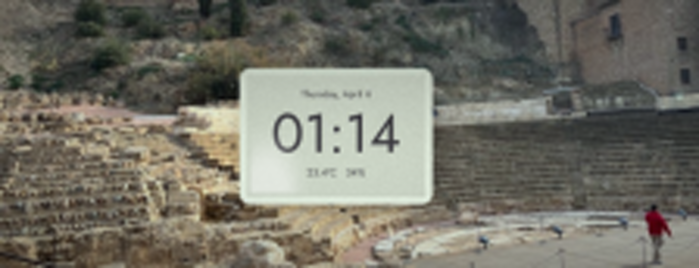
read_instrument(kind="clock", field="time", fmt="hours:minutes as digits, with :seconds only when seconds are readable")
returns 1:14
